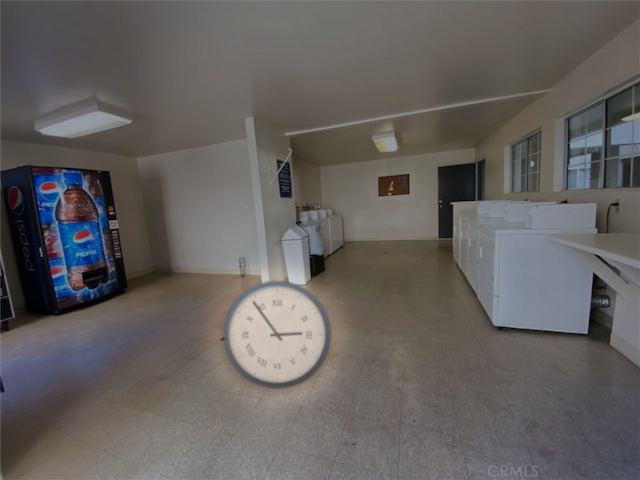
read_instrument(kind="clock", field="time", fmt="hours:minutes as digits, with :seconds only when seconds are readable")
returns 2:54
